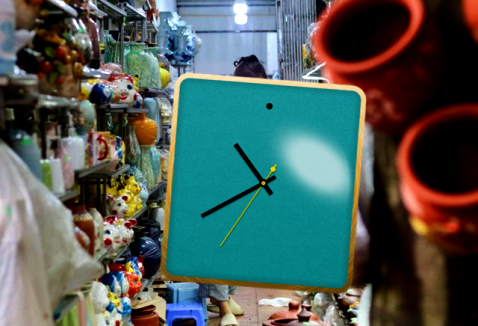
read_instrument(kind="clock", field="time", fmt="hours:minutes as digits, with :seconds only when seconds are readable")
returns 10:39:35
